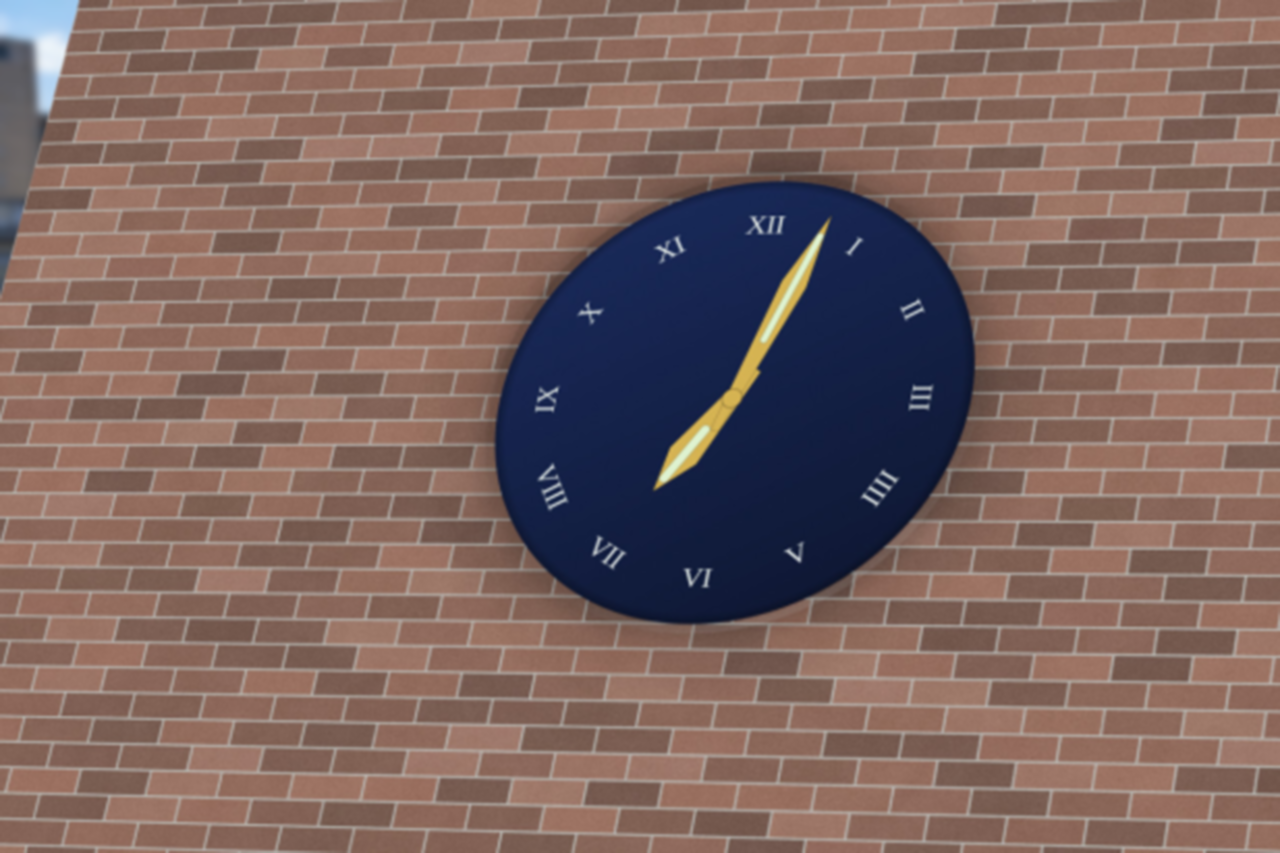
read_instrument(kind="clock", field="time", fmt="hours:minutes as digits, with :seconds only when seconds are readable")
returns 7:03
